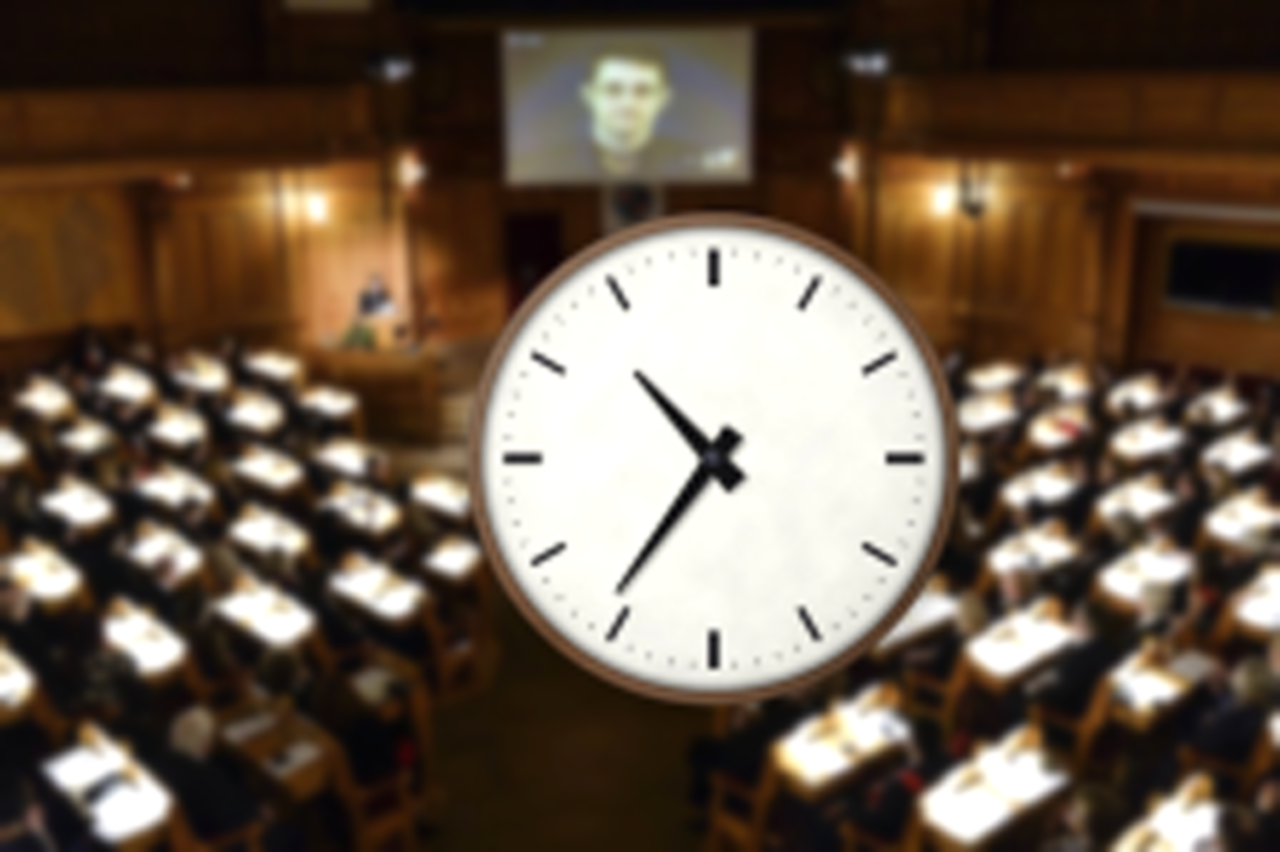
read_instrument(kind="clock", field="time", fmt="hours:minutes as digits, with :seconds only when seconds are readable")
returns 10:36
